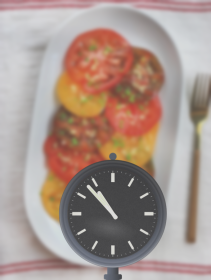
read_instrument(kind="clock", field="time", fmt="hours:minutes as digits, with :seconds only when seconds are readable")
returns 10:53
